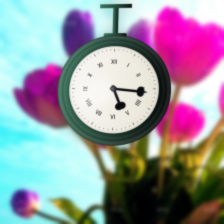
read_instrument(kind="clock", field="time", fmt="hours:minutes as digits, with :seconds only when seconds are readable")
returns 5:16
